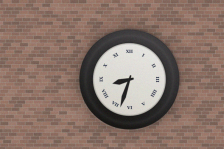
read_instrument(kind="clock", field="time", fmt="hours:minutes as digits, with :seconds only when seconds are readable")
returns 8:33
